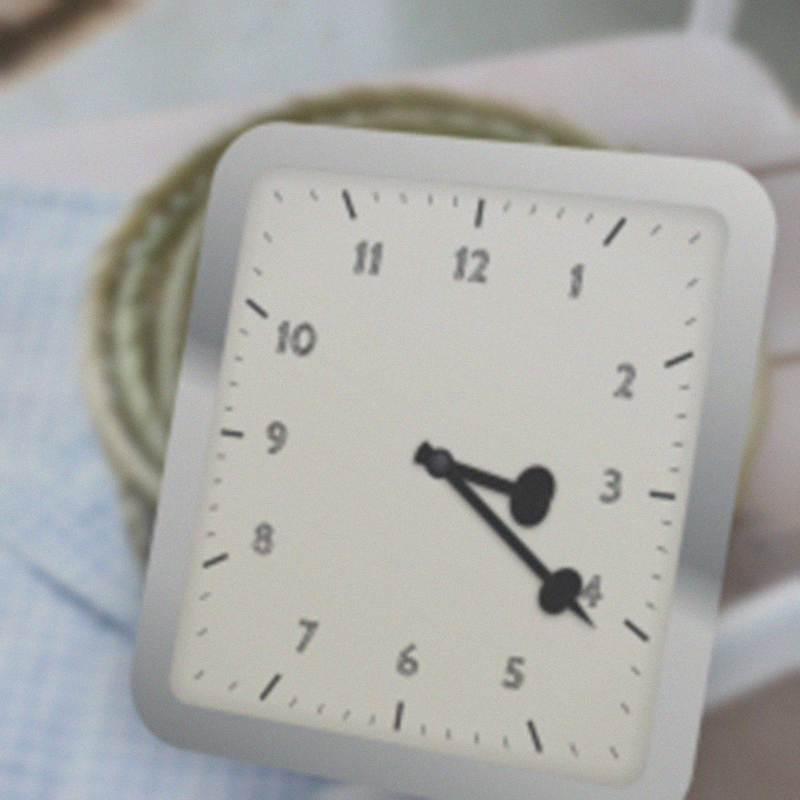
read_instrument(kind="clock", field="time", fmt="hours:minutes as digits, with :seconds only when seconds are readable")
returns 3:21
